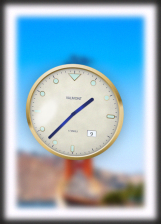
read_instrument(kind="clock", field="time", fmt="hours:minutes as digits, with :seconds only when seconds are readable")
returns 1:37
